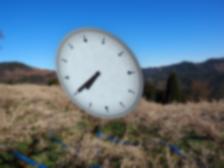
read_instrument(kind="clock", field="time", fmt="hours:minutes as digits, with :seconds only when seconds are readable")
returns 7:40
